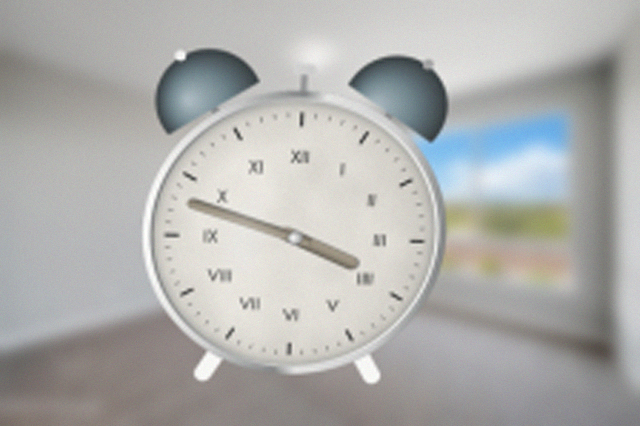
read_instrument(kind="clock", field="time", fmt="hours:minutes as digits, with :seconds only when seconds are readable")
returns 3:48
